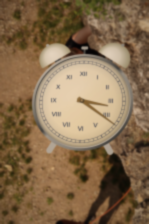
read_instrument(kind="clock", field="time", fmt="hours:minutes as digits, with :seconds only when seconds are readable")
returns 3:21
